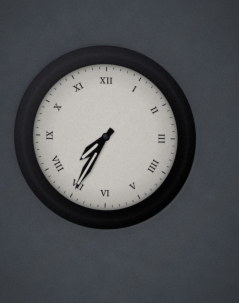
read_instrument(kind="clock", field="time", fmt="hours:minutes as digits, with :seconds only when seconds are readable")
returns 7:35
